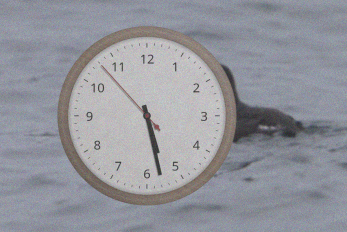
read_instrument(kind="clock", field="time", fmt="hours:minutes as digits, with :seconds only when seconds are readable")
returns 5:27:53
